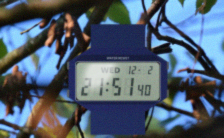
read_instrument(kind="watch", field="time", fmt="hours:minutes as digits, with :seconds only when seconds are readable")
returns 21:51:40
